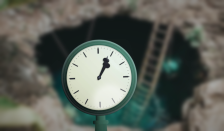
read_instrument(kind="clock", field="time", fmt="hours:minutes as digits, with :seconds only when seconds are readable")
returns 1:04
